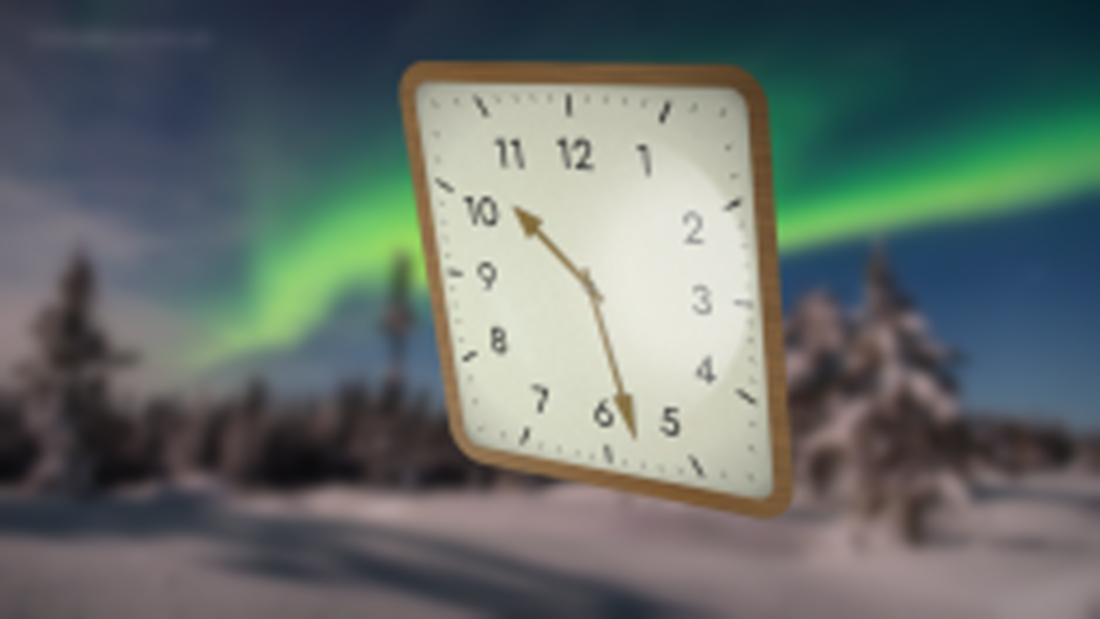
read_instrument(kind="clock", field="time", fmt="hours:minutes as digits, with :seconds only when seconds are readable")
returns 10:28
